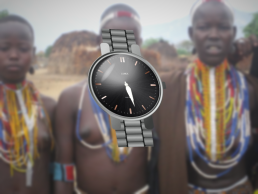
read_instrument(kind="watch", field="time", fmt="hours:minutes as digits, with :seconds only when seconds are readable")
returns 5:28
